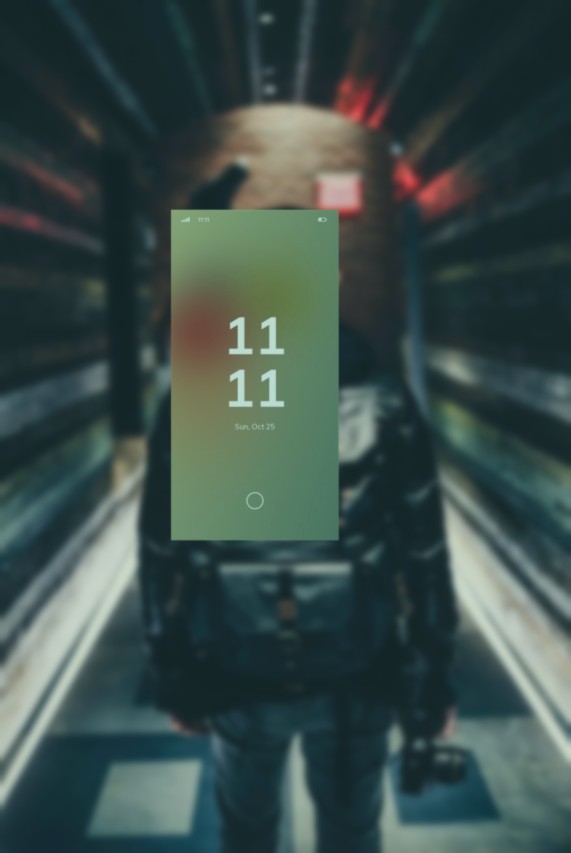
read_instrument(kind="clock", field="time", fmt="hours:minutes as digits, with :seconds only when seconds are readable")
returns 11:11
